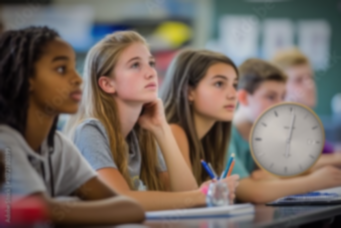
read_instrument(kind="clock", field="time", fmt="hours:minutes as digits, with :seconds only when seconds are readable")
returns 6:01
